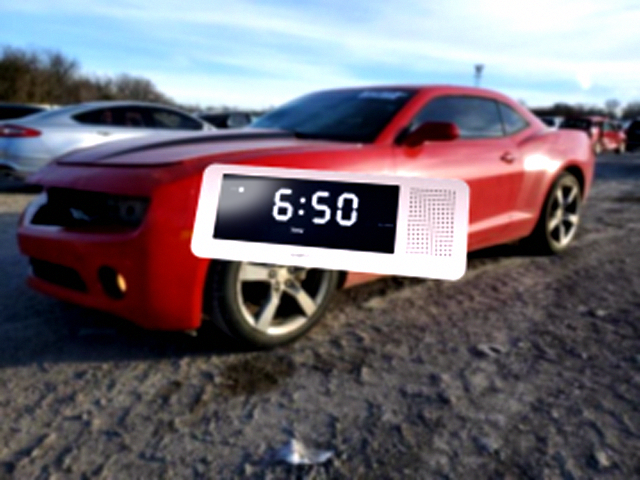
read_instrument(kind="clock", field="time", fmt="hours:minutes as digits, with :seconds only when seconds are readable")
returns 6:50
